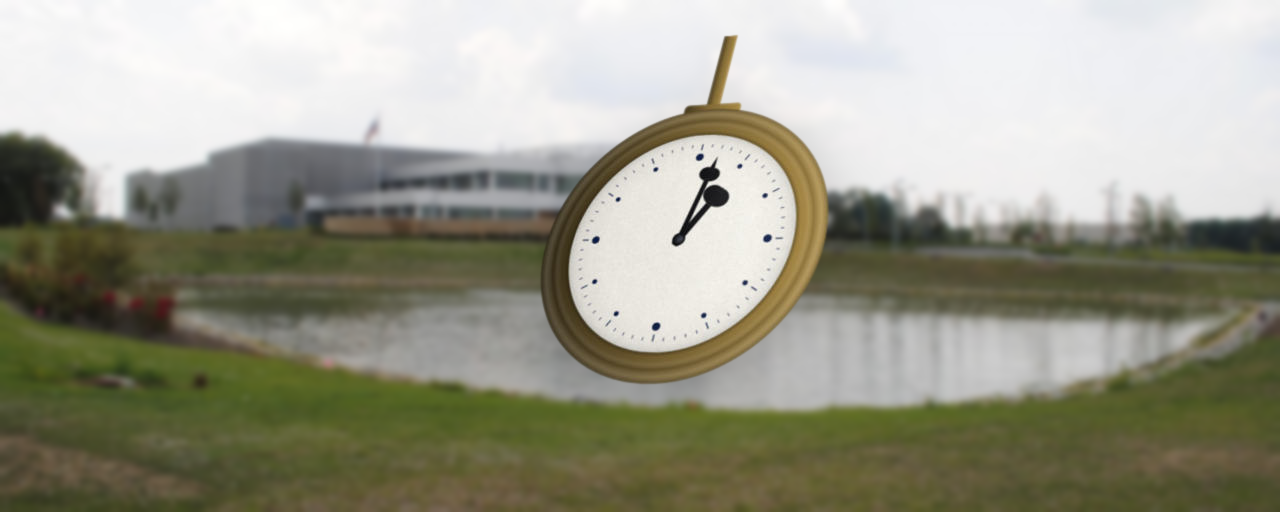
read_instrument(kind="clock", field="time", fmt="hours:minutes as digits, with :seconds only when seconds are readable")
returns 1:02
